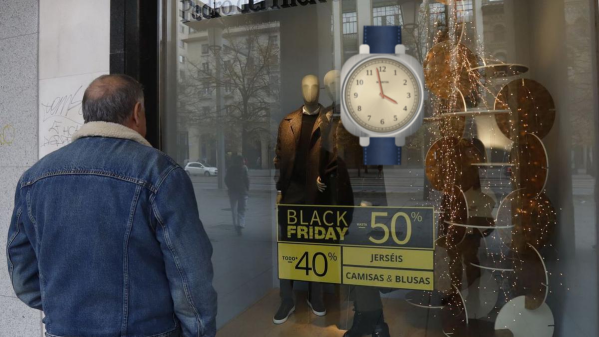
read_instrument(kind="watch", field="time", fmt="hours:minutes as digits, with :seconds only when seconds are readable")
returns 3:58
